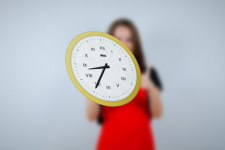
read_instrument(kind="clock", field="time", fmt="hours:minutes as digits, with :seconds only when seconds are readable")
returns 8:35
